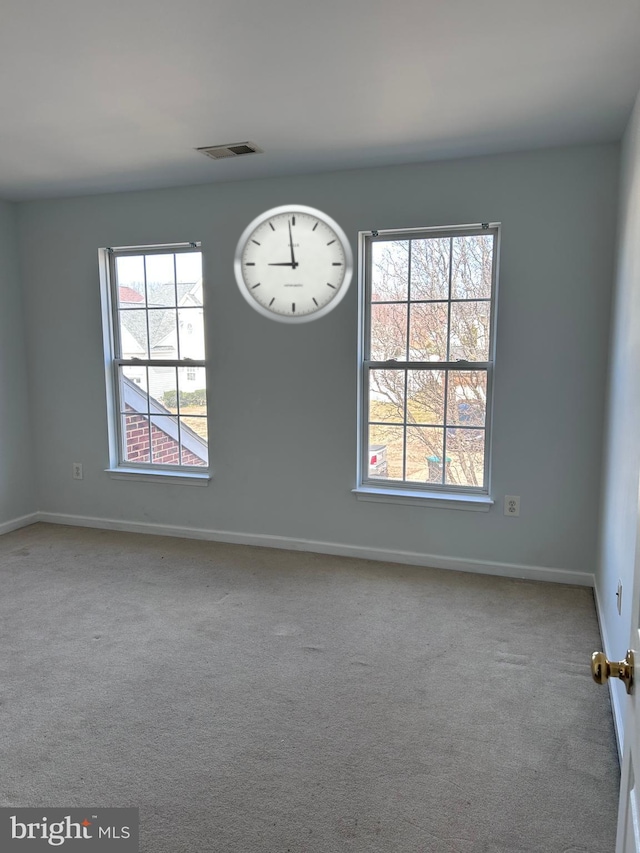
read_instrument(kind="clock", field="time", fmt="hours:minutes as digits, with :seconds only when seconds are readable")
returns 8:59
